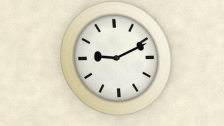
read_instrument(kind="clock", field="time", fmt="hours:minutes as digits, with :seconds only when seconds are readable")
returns 9:11
